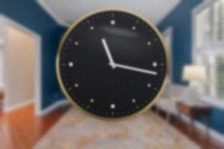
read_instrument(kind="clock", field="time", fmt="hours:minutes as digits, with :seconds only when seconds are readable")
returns 11:17
